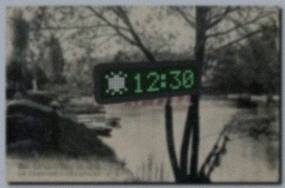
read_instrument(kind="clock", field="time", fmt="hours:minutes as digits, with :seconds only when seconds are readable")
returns 12:30
